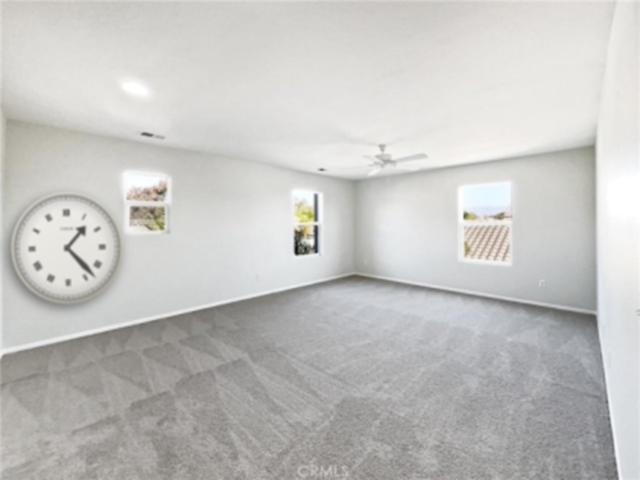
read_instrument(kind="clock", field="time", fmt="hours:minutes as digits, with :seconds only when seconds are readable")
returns 1:23
